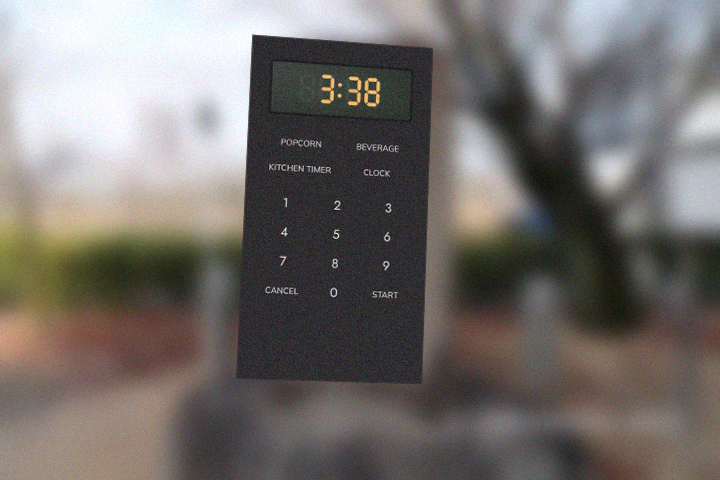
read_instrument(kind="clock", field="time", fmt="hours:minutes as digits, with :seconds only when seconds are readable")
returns 3:38
